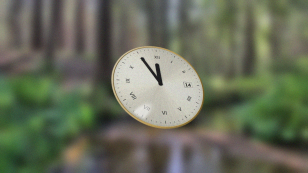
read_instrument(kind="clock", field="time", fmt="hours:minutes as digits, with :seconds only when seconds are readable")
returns 11:55
